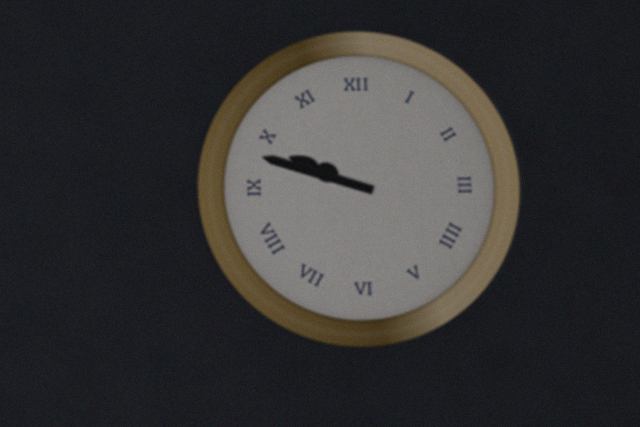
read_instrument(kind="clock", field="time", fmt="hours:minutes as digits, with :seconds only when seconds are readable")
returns 9:48
